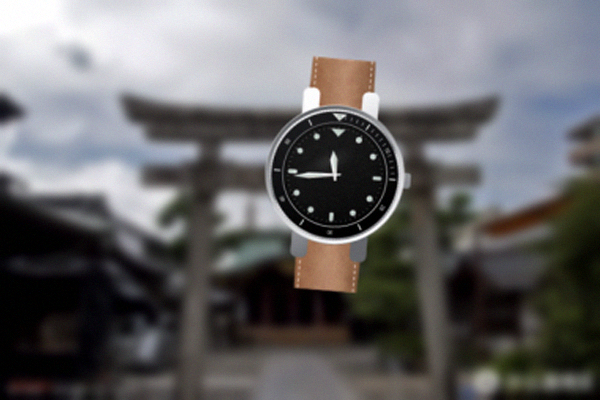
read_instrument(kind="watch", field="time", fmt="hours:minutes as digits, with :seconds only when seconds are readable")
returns 11:44
